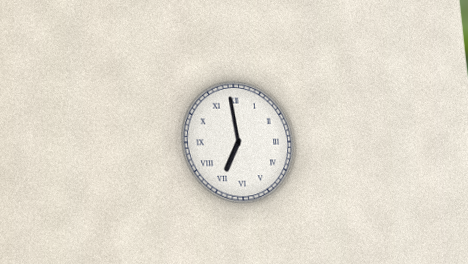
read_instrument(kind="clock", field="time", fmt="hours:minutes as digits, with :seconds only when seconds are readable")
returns 6:59
